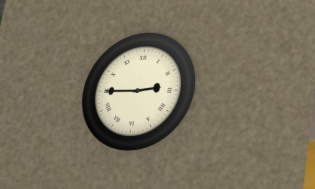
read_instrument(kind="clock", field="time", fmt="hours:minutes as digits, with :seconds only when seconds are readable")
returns 2:45
